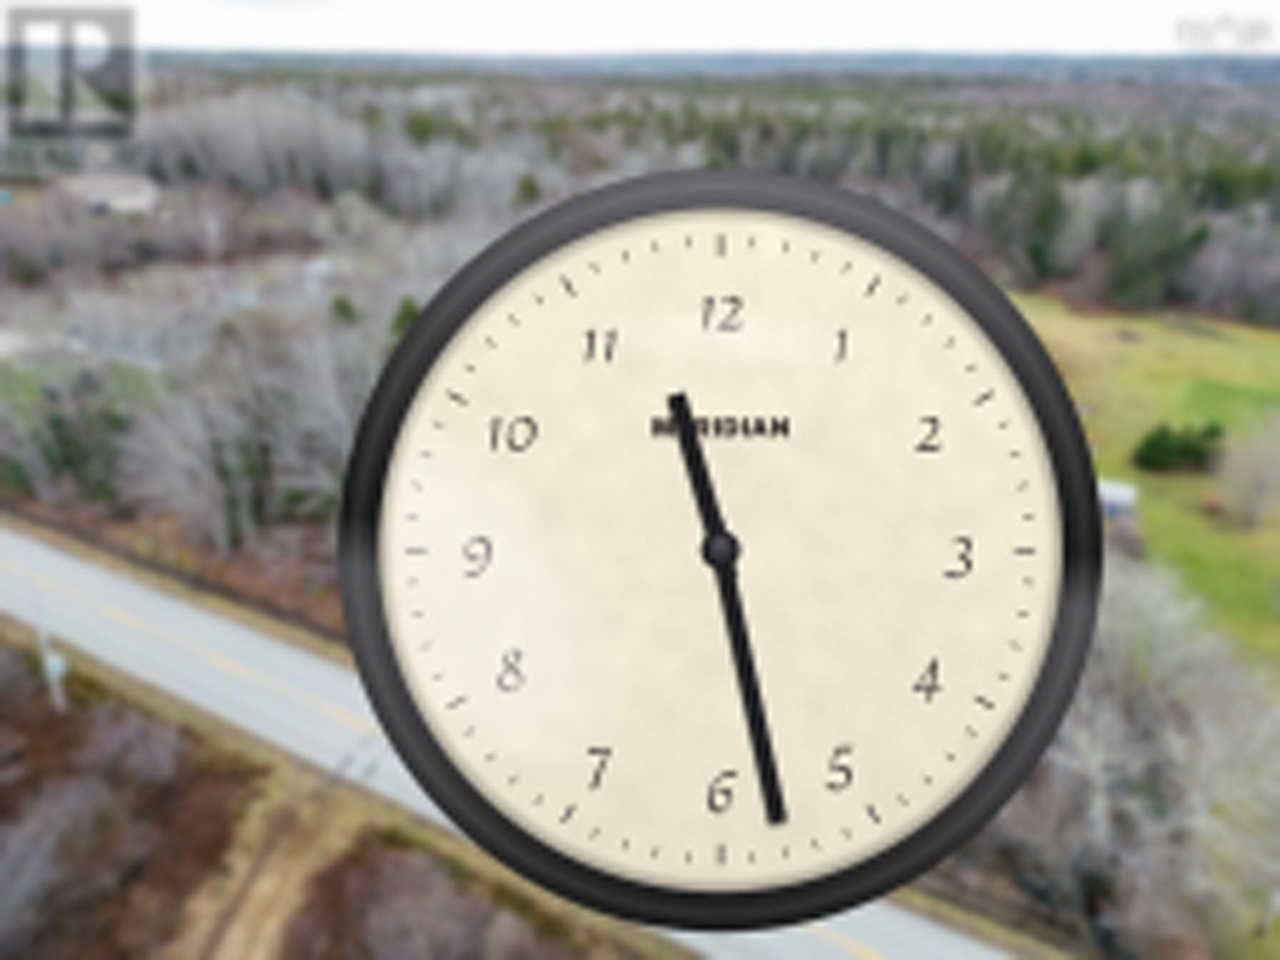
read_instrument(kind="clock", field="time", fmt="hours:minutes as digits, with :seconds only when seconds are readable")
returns 11:28
